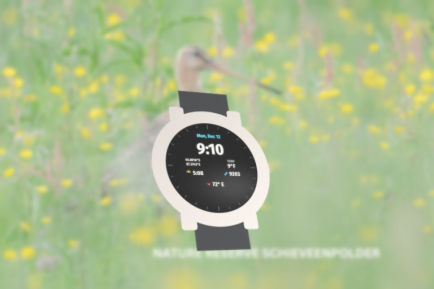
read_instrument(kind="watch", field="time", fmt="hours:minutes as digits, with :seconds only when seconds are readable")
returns 9:10
